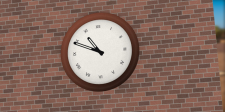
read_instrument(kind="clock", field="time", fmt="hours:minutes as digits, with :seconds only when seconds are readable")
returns 10:49
